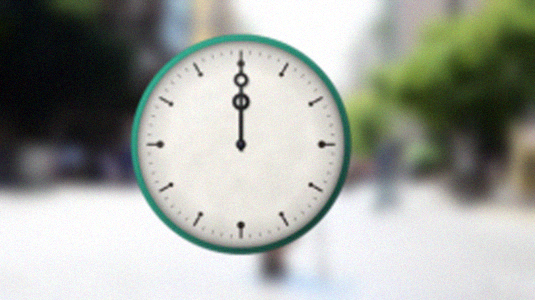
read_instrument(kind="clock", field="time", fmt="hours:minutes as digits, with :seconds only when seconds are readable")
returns 12:00
